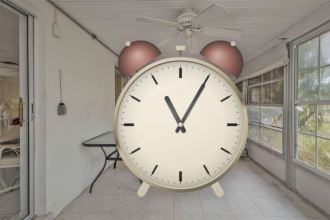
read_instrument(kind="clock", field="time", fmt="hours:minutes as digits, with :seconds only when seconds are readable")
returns 11:05
